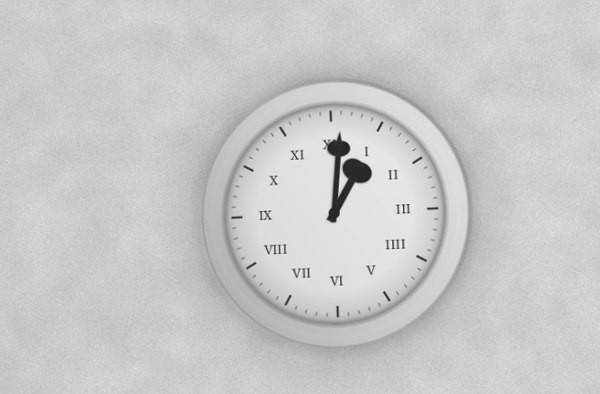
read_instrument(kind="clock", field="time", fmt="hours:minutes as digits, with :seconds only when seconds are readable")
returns 1:01
